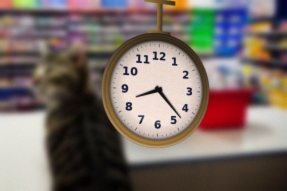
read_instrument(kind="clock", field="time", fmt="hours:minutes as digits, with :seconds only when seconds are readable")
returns 8:23
